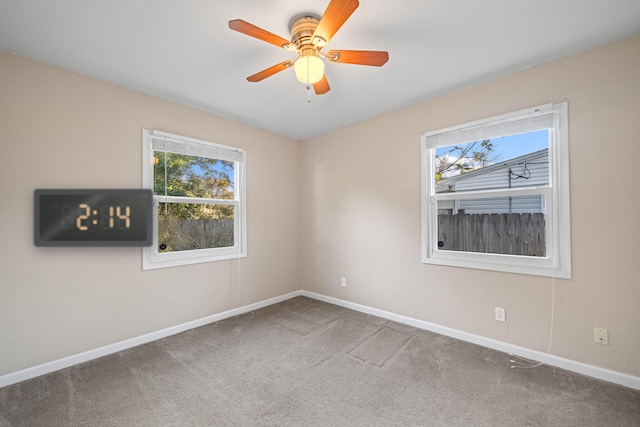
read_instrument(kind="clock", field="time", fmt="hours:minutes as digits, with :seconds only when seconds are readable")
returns 2:14
